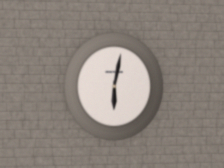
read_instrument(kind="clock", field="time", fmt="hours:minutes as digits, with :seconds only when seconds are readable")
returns 6:02
